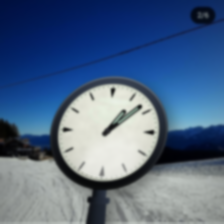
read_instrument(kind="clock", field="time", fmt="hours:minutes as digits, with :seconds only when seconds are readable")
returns 1:08
